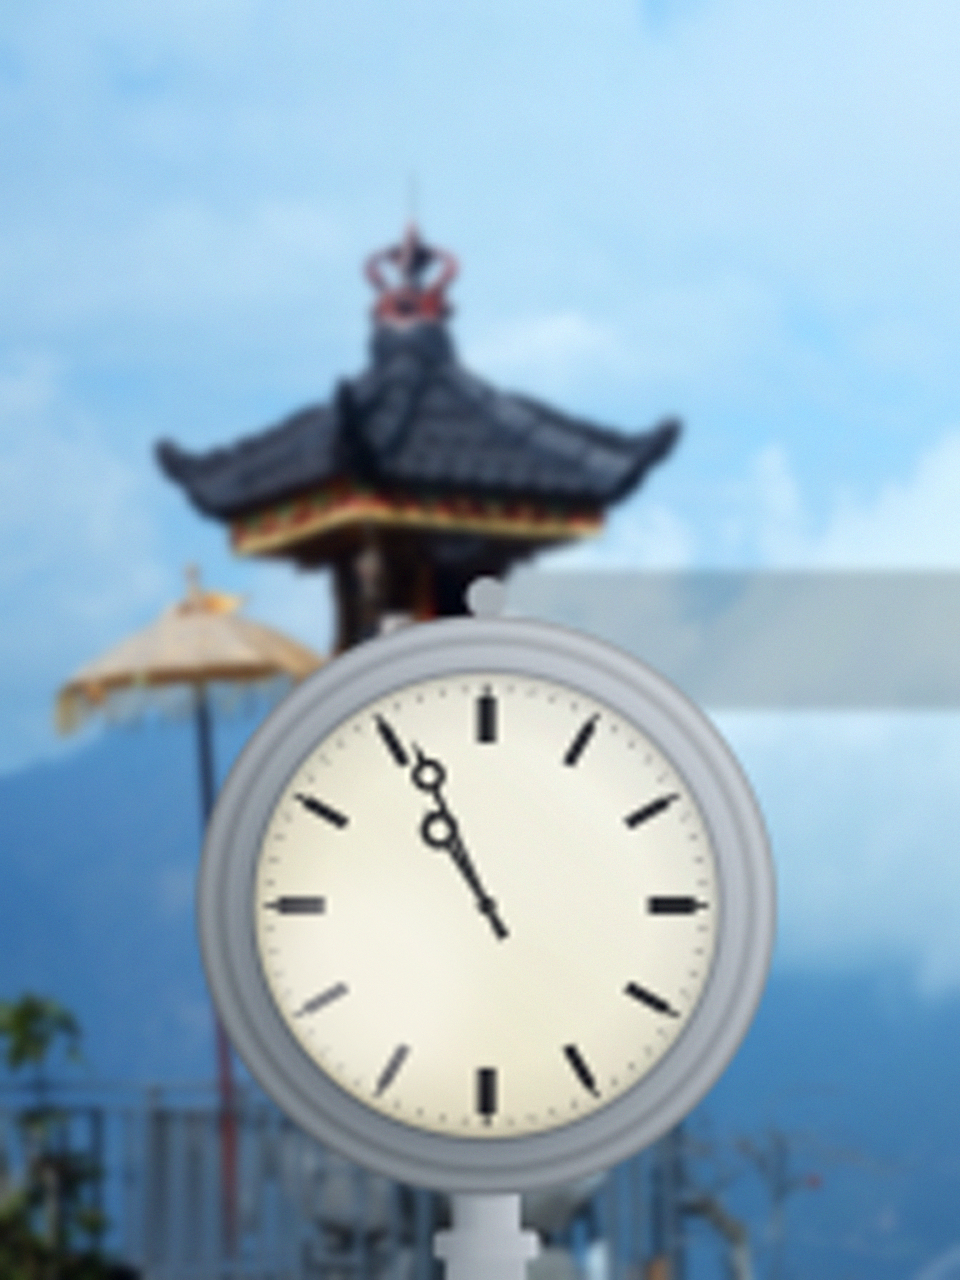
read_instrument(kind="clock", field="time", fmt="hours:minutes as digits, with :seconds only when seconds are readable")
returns 10:56
